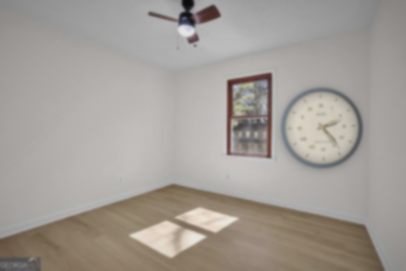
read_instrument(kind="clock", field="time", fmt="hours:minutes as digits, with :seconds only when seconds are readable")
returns 2:24
